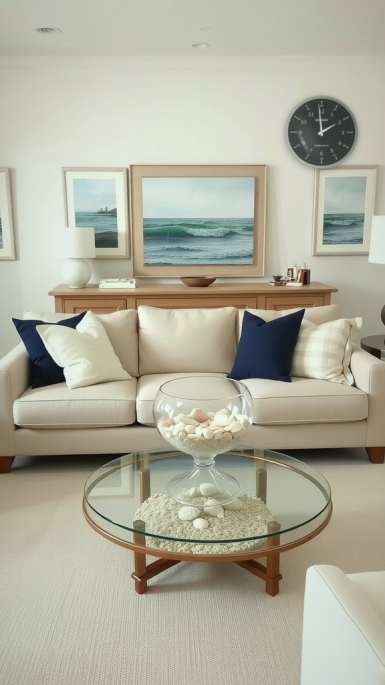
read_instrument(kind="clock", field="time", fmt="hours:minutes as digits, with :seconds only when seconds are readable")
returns 1:59
